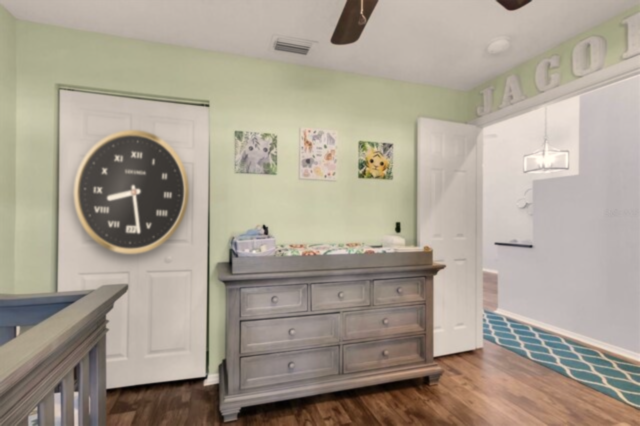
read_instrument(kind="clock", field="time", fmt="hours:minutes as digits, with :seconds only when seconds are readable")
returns 8:28
